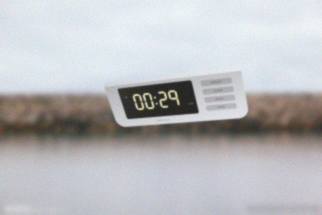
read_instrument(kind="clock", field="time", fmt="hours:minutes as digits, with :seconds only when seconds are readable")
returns 0:29
